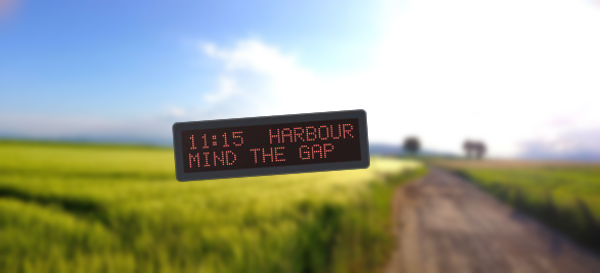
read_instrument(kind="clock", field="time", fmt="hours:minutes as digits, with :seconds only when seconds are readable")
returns 11:15
